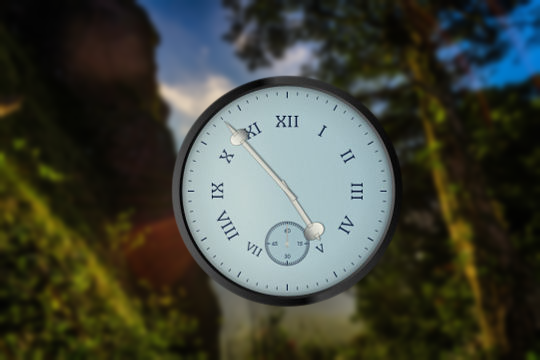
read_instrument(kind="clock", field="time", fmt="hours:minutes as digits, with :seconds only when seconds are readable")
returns 4:53
